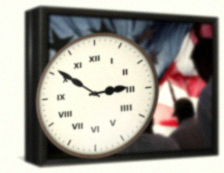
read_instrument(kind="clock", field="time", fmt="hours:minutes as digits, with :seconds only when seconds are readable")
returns 2:51
